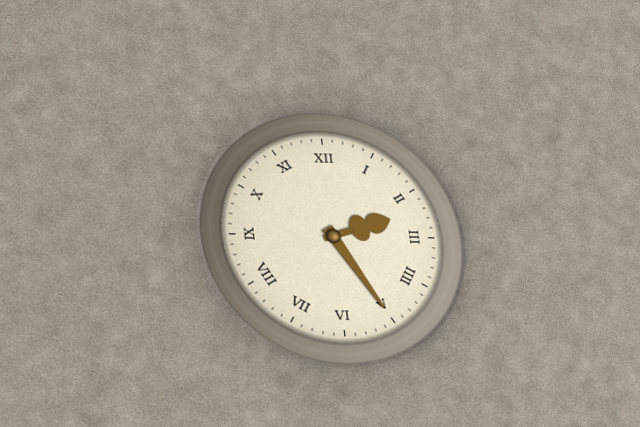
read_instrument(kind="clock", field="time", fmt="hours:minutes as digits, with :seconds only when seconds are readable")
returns 2:25
